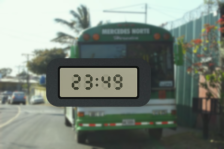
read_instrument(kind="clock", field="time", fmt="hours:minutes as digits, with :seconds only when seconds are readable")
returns 23:49
